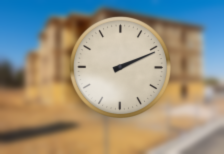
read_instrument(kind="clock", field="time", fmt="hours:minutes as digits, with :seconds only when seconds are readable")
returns 2:11
